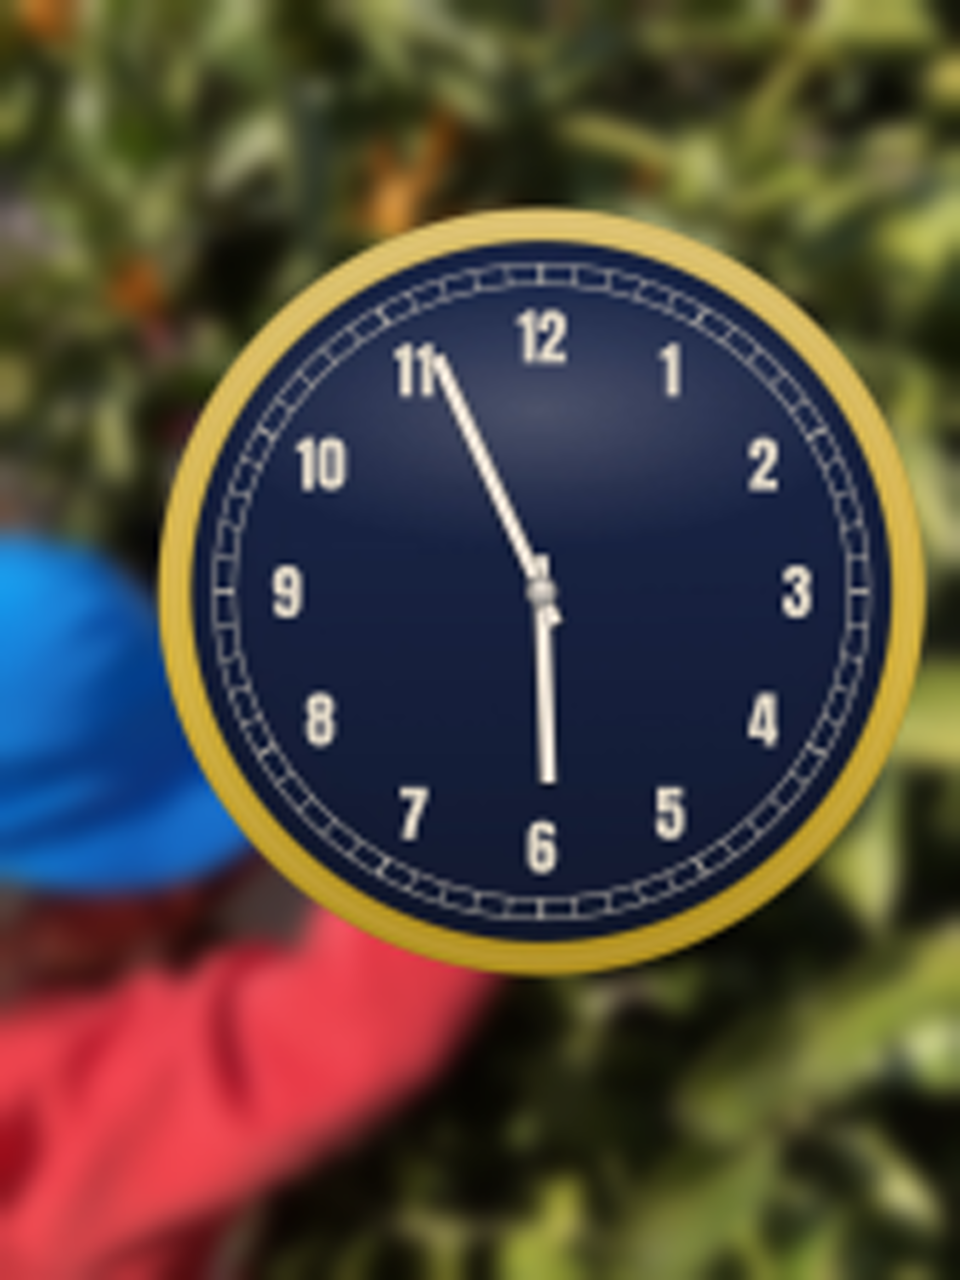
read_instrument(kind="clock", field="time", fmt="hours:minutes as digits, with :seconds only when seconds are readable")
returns 5:56
